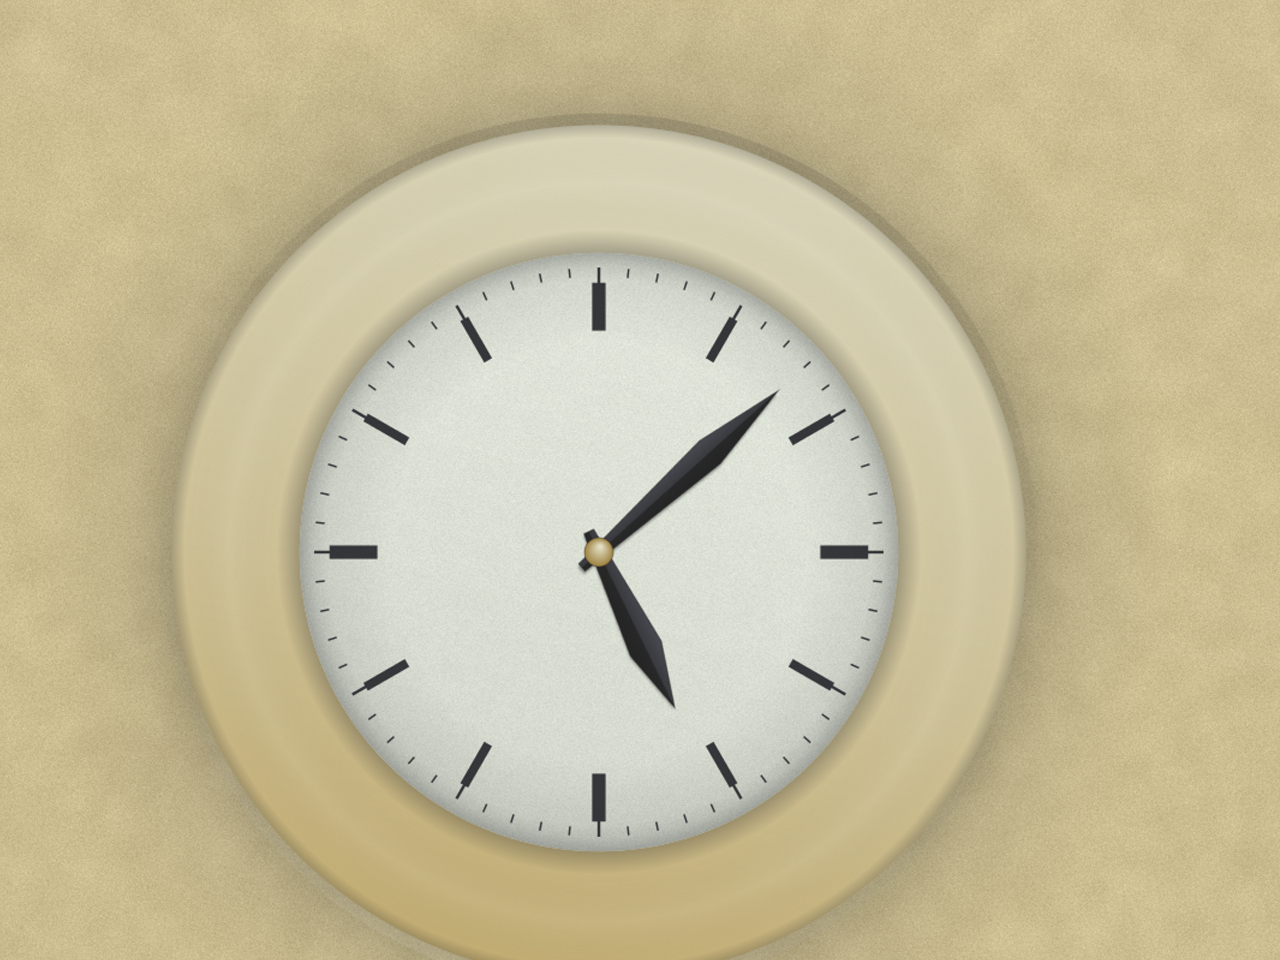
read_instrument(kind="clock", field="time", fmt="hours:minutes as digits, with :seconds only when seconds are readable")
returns 5:08
